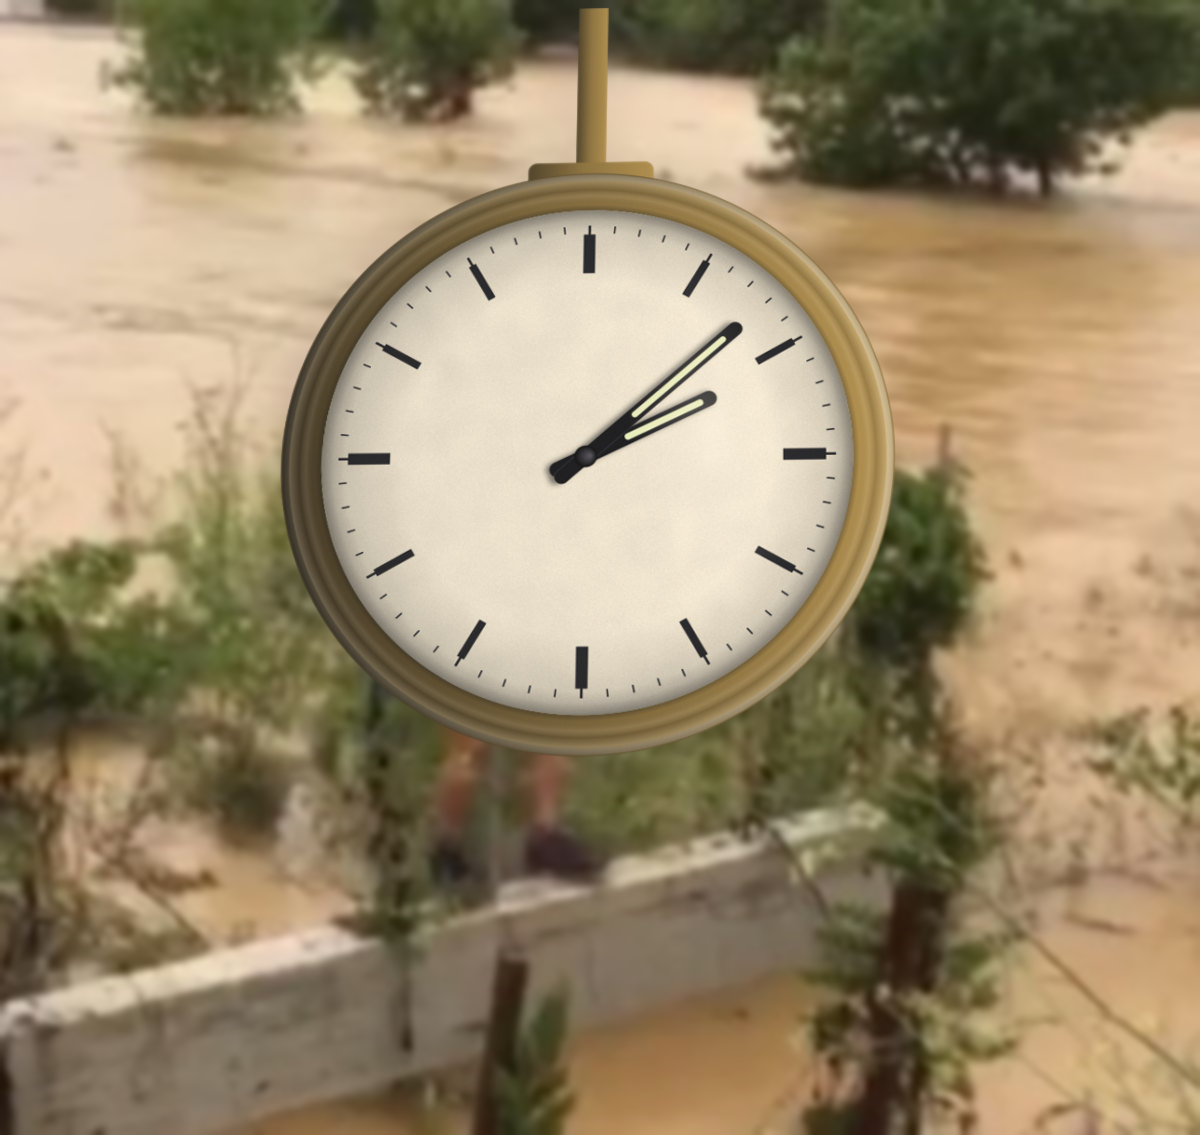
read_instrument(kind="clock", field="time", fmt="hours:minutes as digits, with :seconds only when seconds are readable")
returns 2:08
